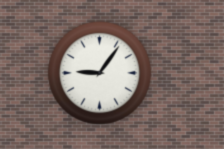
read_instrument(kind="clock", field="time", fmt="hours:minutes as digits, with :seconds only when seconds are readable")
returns 9:06
